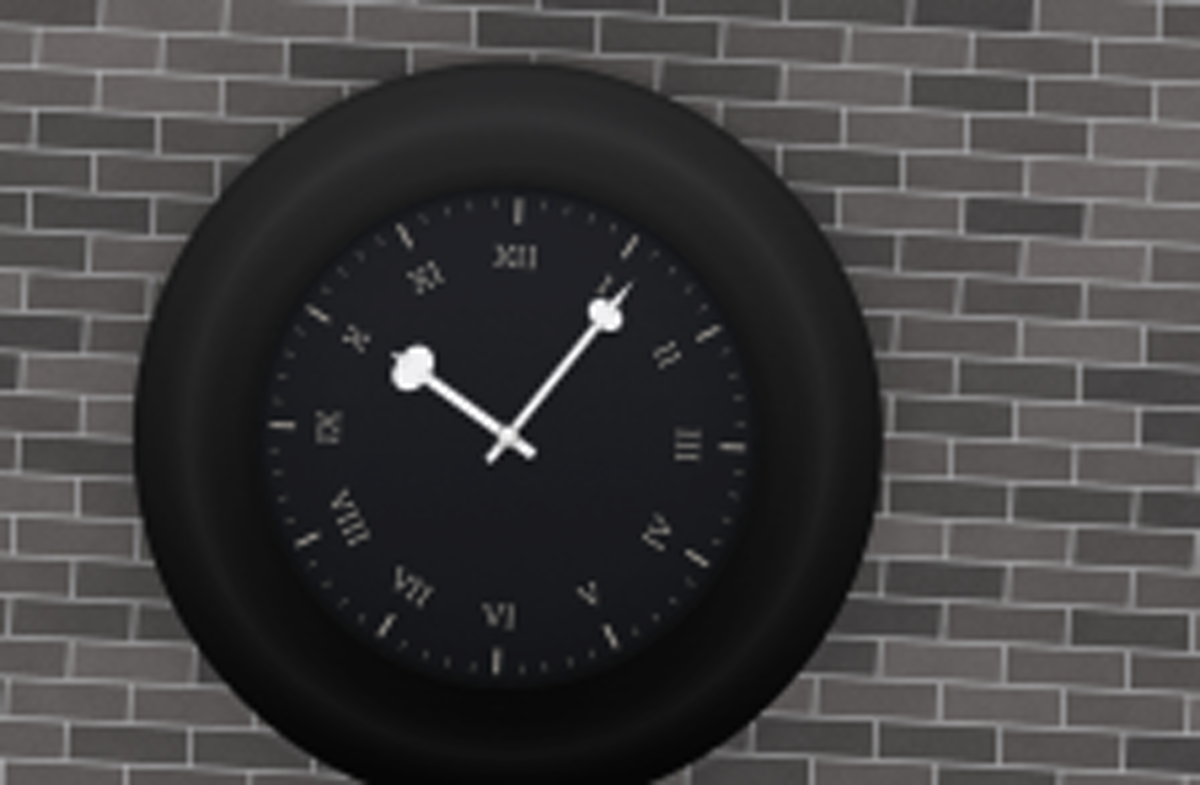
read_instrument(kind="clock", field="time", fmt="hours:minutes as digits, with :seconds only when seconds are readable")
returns 10:06
